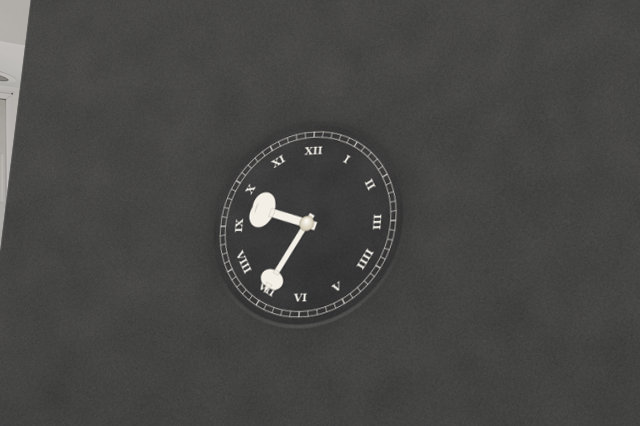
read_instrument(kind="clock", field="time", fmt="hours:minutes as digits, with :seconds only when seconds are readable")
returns 9:35
